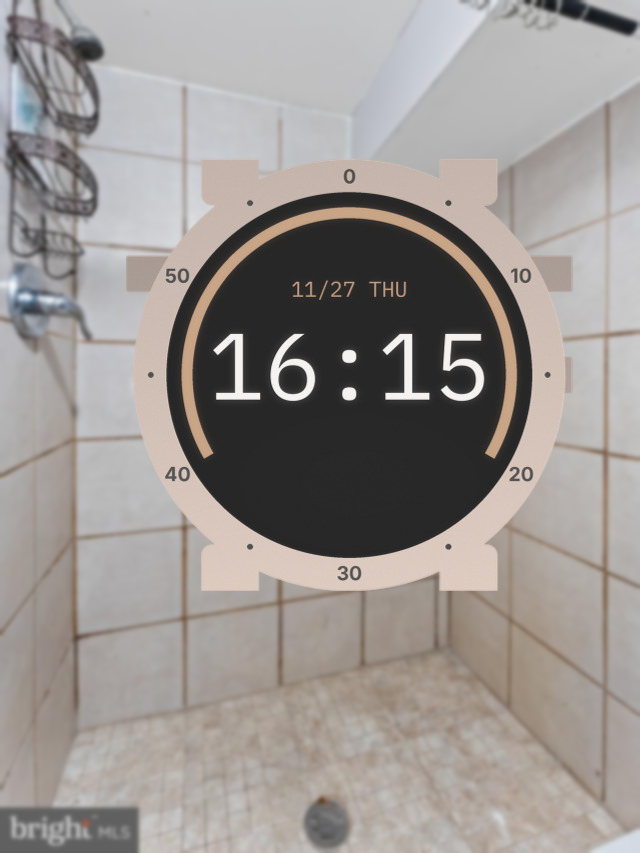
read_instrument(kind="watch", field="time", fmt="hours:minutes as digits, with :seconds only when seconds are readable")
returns 16:15
